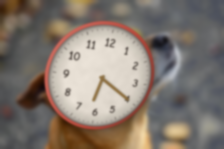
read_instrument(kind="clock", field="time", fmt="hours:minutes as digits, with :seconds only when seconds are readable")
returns 6:20
